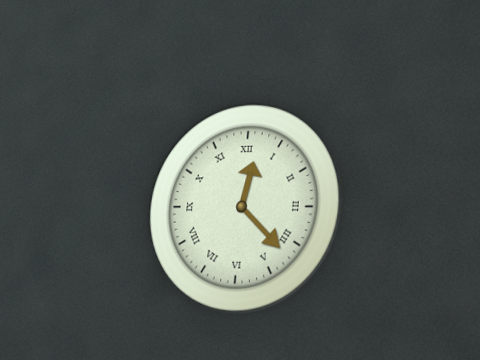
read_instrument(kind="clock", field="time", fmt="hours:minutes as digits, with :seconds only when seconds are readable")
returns 12:22
